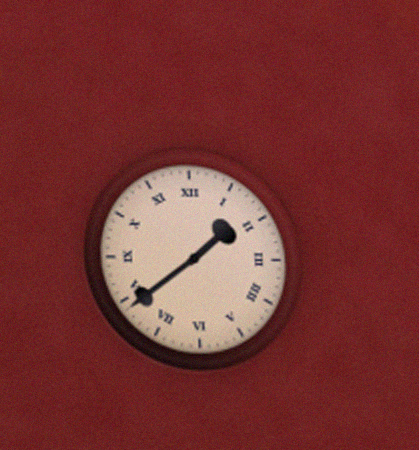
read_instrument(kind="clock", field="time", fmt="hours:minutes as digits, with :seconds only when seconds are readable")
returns 1:39
